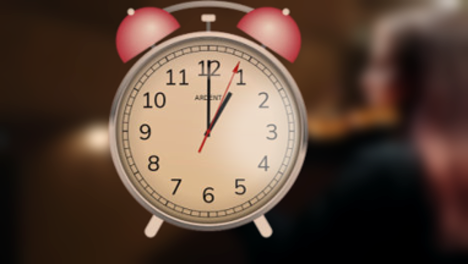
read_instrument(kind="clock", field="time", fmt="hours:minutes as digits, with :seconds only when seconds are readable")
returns 1:00:04
